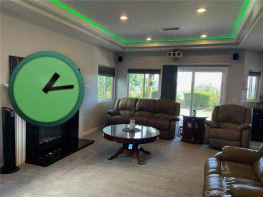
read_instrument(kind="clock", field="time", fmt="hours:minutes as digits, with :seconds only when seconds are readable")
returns 1:14
